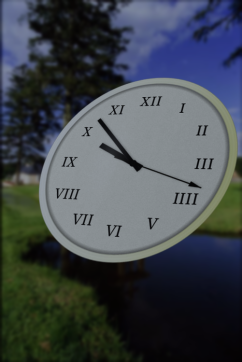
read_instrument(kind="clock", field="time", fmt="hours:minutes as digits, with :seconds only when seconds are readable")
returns 9:52:18
